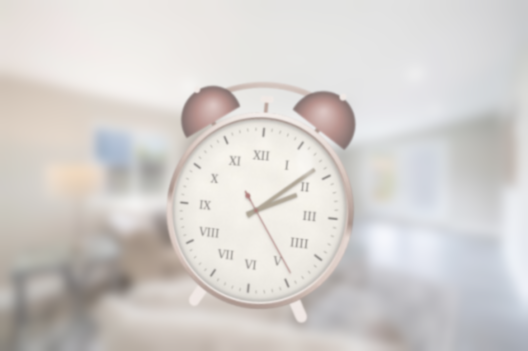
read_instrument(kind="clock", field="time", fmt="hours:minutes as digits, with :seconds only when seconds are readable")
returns 2:08:24
